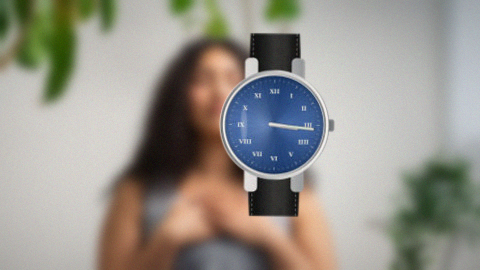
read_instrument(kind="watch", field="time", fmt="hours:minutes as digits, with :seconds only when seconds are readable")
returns 3:16
